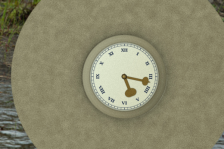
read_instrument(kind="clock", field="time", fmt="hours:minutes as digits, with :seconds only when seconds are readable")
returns 5:17
